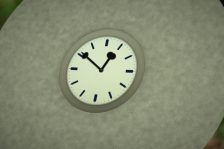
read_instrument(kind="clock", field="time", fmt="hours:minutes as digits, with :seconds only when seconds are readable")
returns 12:51
